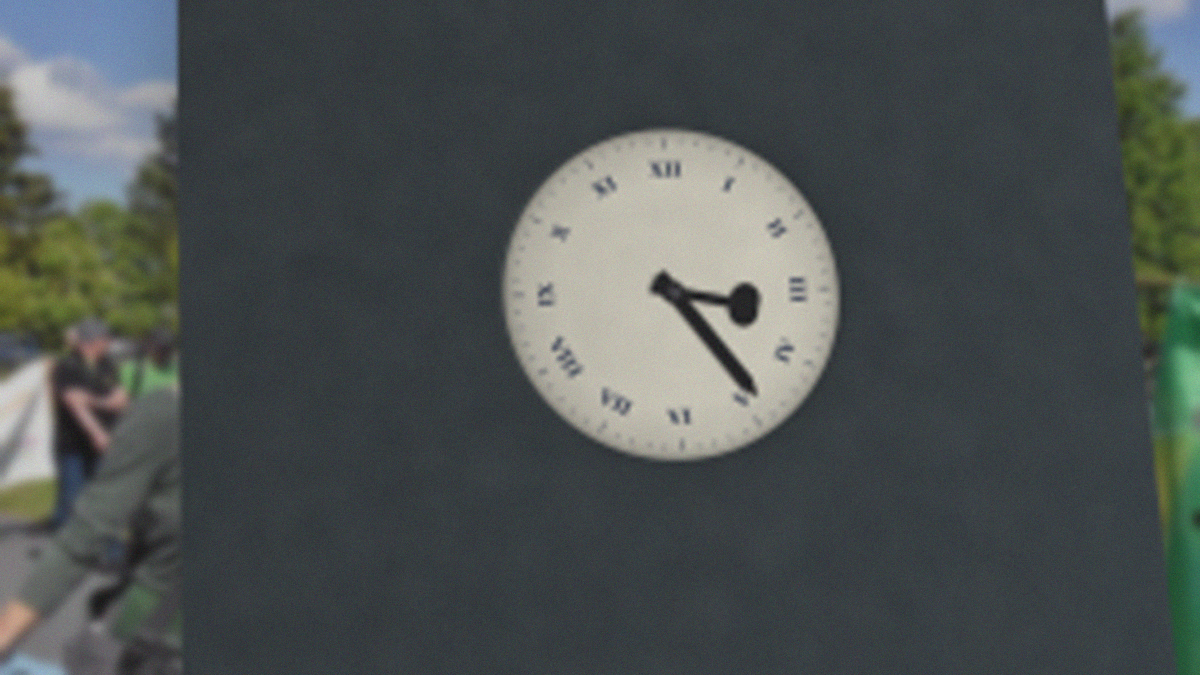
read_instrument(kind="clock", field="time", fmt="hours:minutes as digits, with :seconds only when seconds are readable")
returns 3:24
